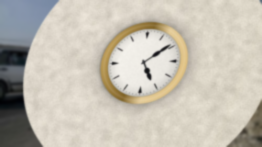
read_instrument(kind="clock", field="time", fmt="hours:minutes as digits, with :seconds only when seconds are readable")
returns 5:09
